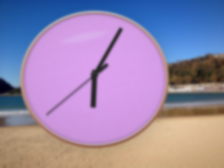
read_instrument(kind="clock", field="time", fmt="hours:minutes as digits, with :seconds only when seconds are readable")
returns 6:04:38
